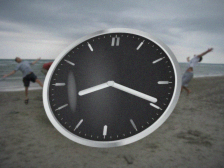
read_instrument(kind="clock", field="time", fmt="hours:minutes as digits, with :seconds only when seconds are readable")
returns 8:19
